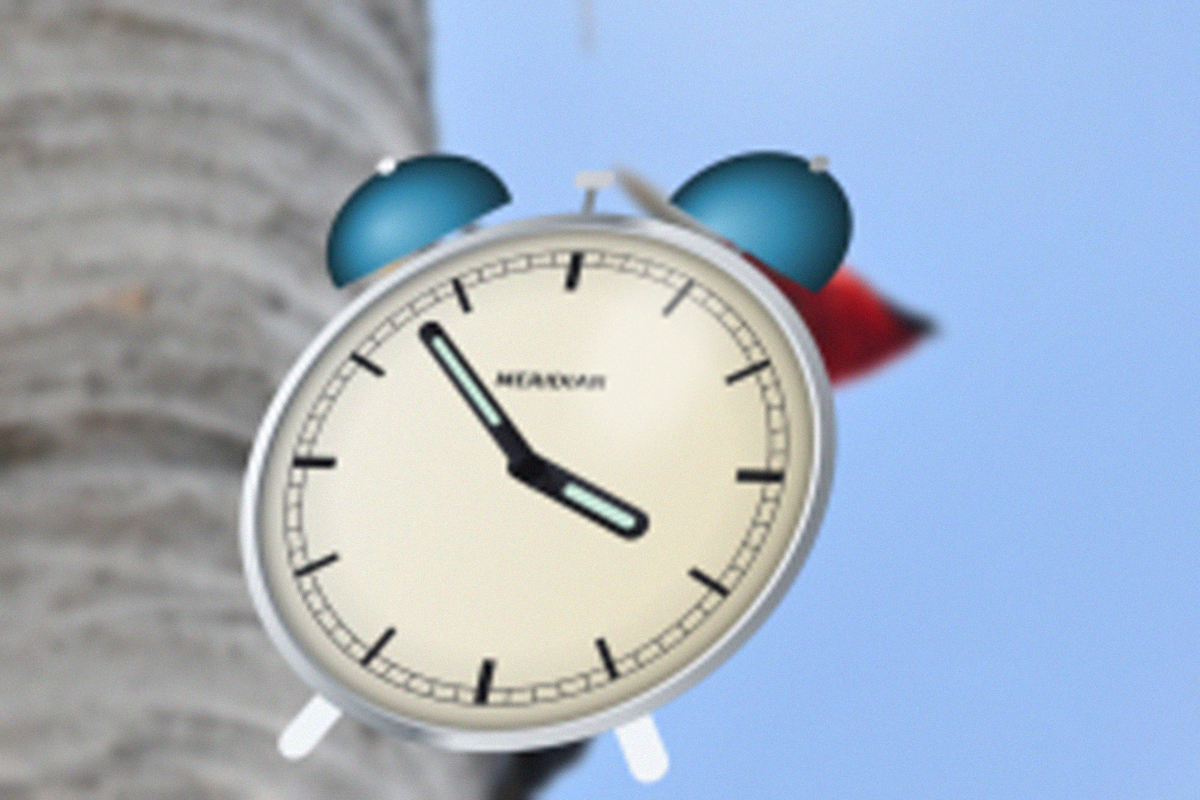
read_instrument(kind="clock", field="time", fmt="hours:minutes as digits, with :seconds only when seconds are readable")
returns 3:53
